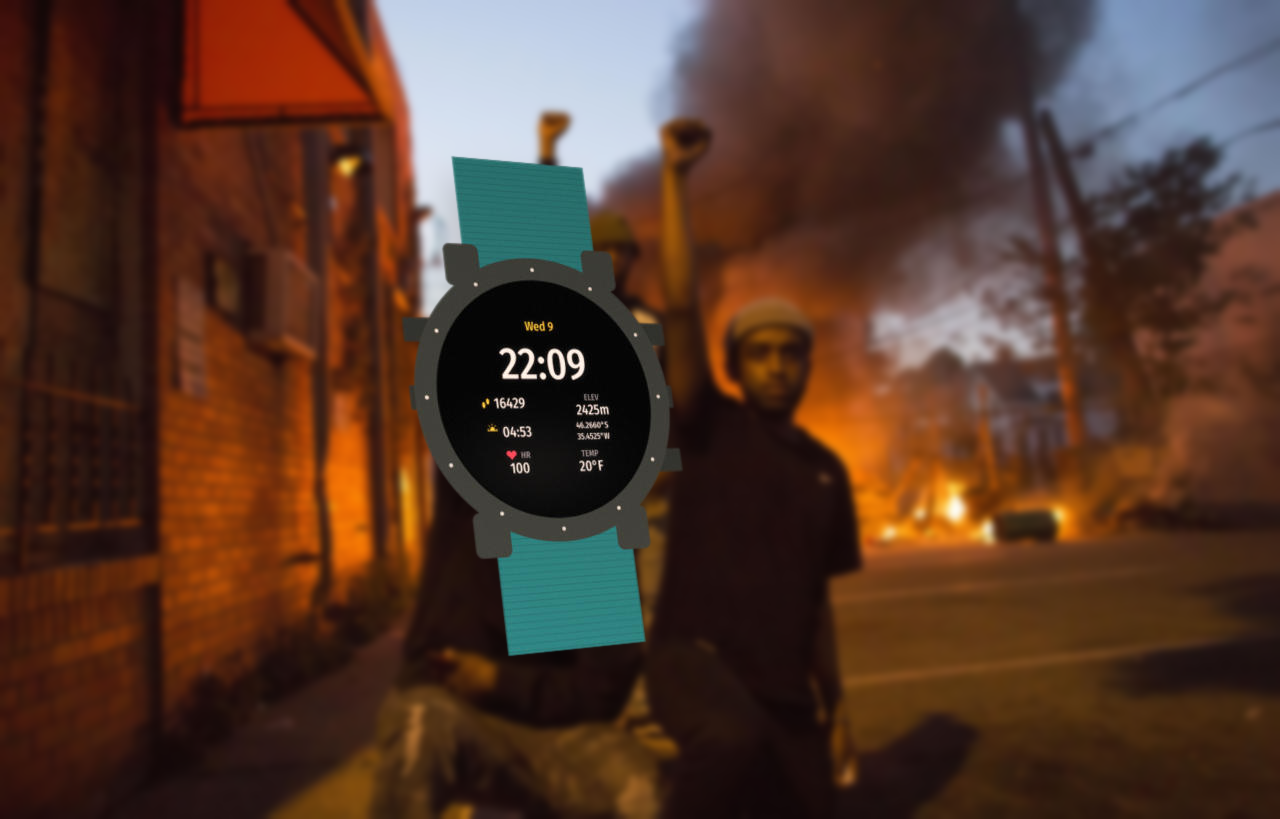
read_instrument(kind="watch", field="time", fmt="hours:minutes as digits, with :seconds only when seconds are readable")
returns 22:09
